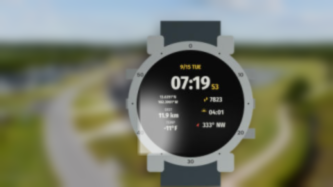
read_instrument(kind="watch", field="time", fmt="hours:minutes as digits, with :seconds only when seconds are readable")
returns 7:19
